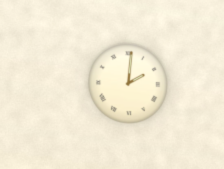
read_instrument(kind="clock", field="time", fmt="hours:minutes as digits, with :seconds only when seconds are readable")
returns 2:01
